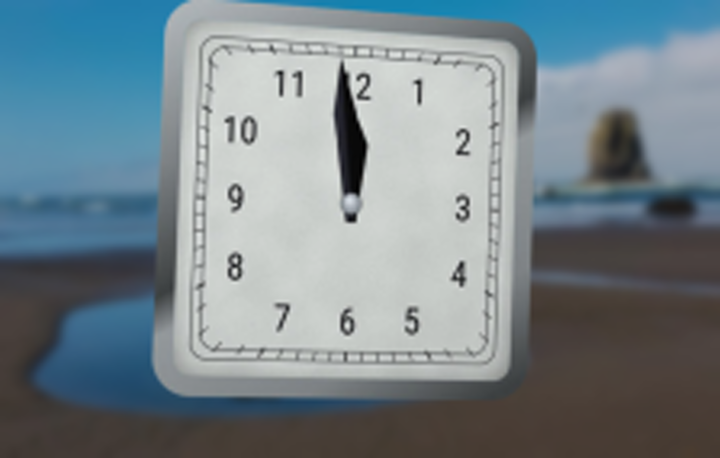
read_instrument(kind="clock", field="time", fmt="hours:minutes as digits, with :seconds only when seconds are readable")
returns 11:59
